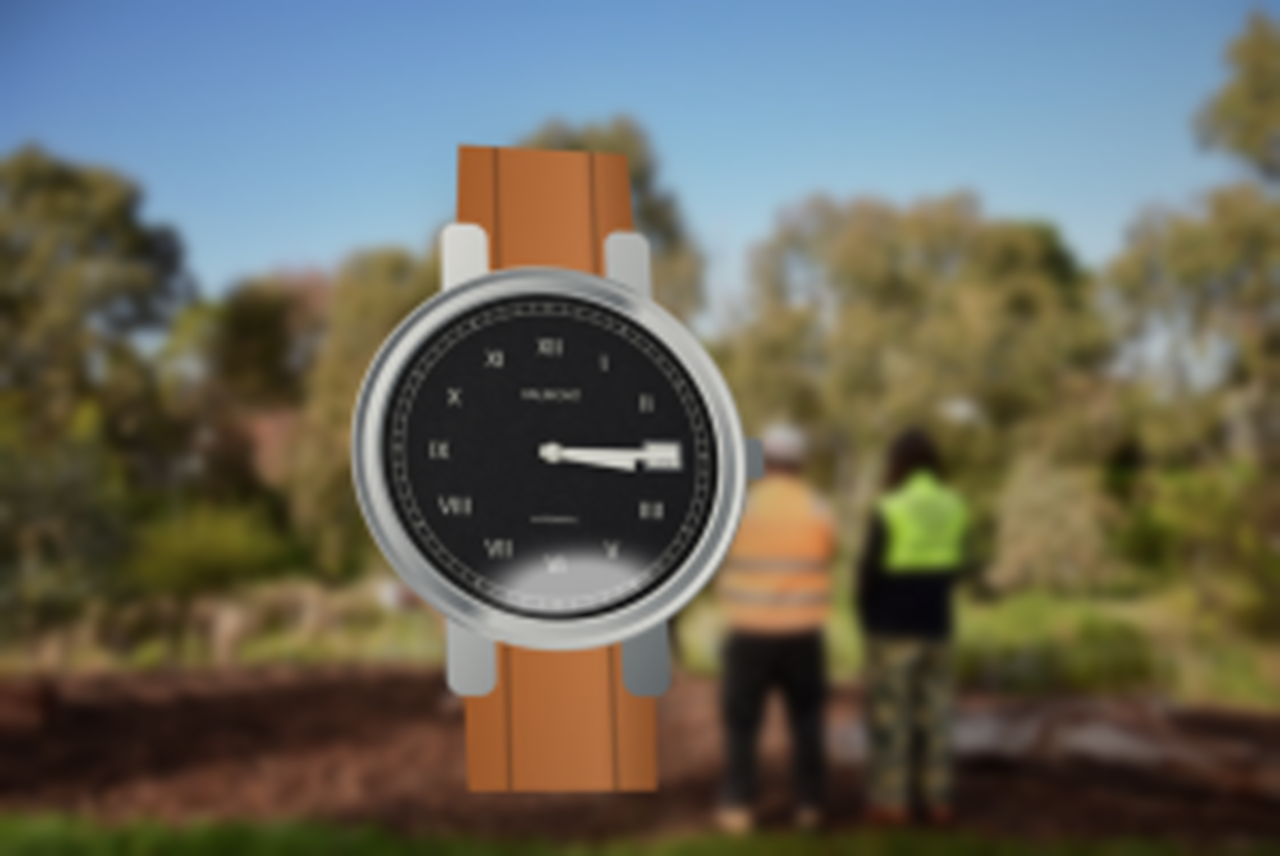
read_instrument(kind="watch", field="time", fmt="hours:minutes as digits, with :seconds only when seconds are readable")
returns 3:15
